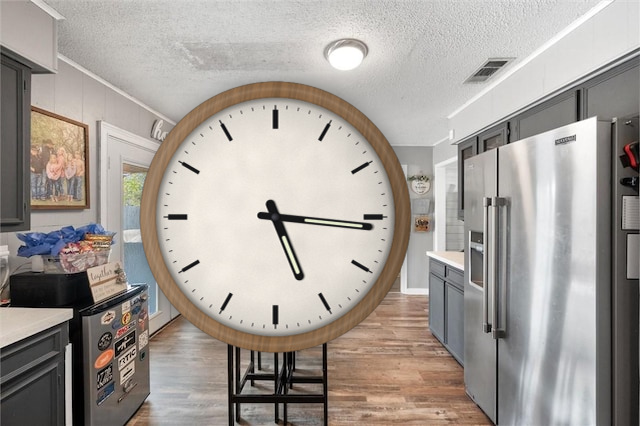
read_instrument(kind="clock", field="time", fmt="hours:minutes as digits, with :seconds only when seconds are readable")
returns 5:16
